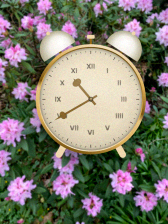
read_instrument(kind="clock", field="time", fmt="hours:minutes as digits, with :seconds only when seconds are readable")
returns 10:40
